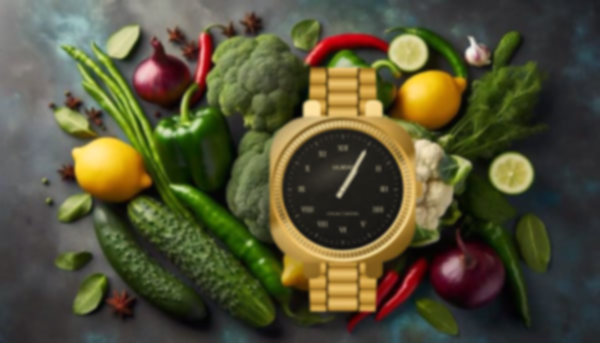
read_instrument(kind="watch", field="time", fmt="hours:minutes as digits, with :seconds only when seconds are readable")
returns 1:05
